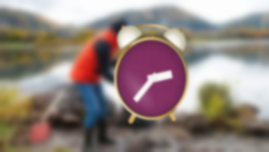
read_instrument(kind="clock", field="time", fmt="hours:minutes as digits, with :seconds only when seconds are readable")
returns 2:37
